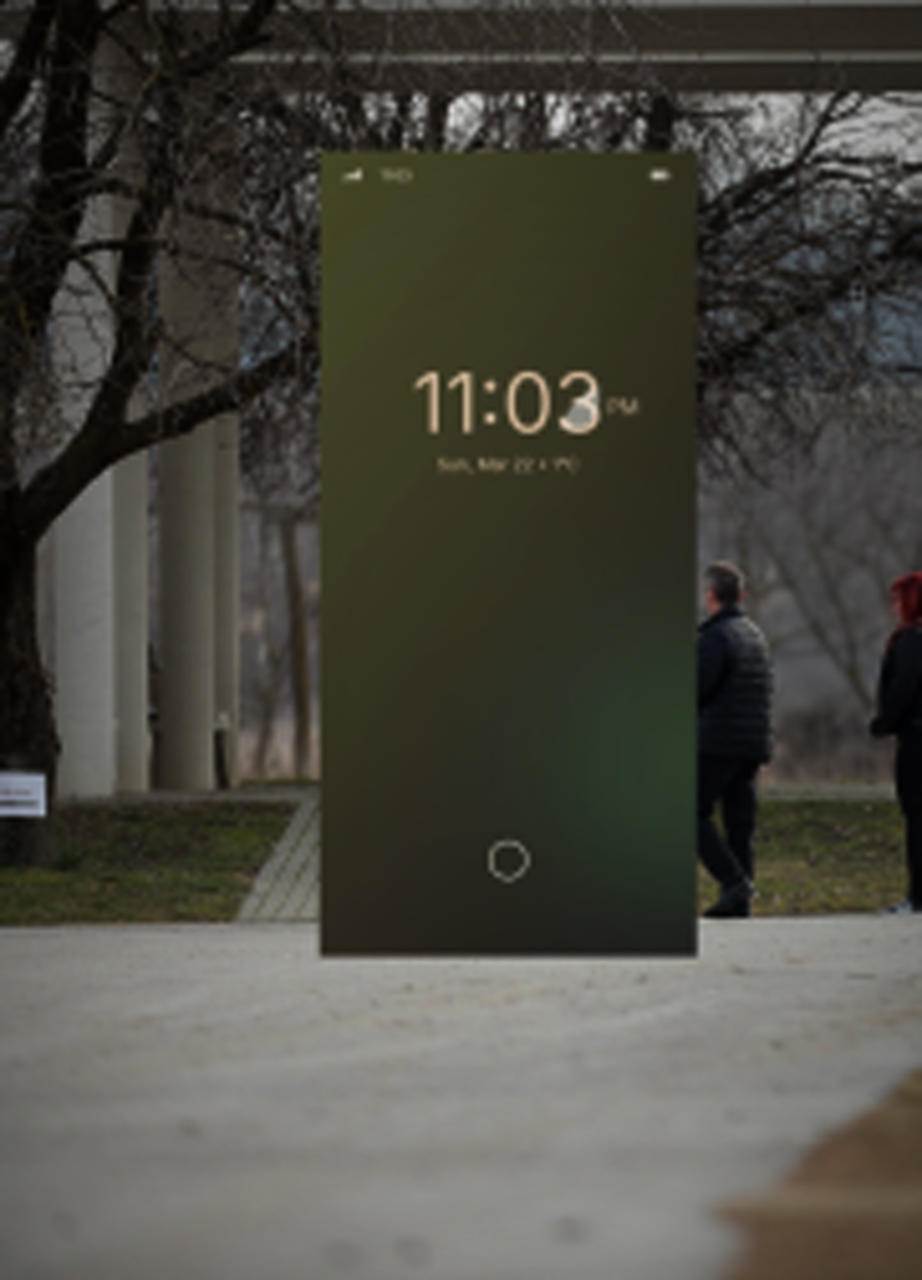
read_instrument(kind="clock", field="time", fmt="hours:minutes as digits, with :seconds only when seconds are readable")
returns 11:03
